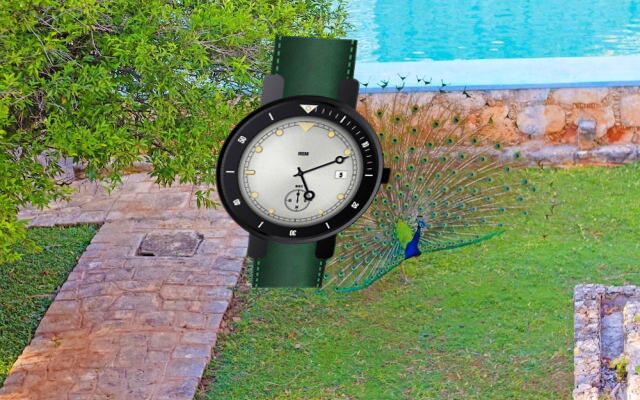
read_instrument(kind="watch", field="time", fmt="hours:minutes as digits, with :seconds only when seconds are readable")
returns 5:11
